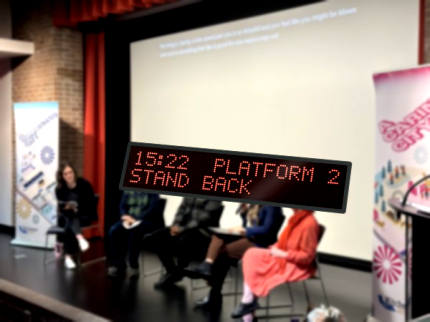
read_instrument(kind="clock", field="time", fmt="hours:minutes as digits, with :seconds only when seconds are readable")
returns 15:22
